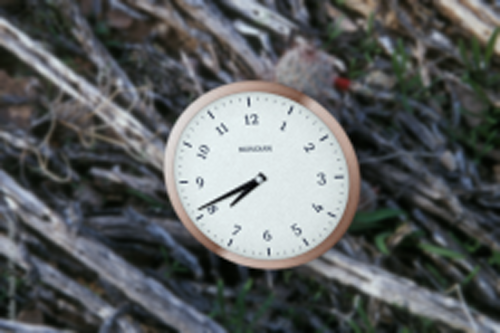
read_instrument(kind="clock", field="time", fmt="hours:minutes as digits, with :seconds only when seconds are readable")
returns 7:41
